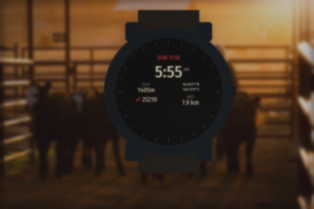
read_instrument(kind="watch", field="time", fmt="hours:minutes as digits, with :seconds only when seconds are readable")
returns 5:55
